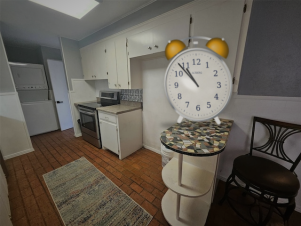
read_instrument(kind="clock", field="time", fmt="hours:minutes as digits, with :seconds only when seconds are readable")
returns 10:53
